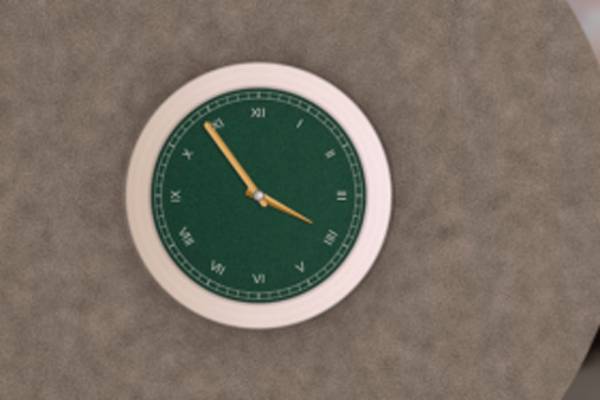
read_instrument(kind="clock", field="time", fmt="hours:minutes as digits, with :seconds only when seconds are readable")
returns 3:54
